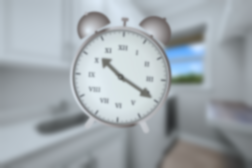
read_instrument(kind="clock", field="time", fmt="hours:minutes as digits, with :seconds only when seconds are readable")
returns 10:20
